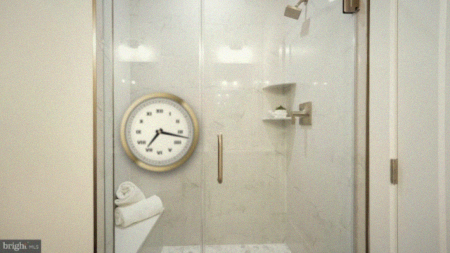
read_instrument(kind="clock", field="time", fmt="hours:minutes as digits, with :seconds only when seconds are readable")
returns 7:17
